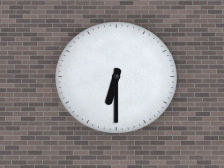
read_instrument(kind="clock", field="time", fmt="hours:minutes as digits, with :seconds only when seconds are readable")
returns 6:30
